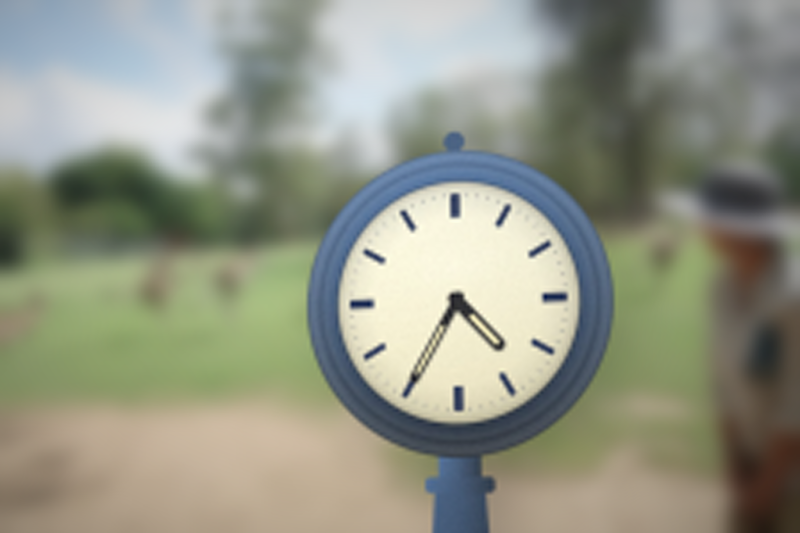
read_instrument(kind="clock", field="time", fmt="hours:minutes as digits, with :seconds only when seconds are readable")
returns 4:35
